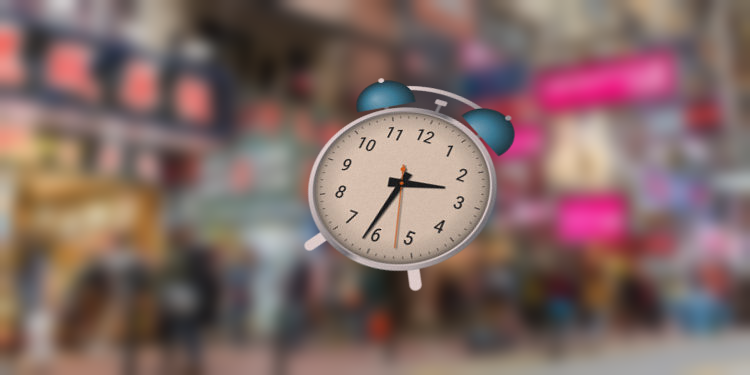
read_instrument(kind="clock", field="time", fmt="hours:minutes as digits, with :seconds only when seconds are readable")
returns 2:31:27
